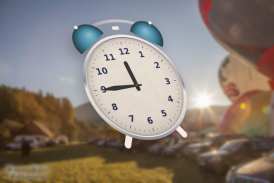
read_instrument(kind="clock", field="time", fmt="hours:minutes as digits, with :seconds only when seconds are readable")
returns 11:45
